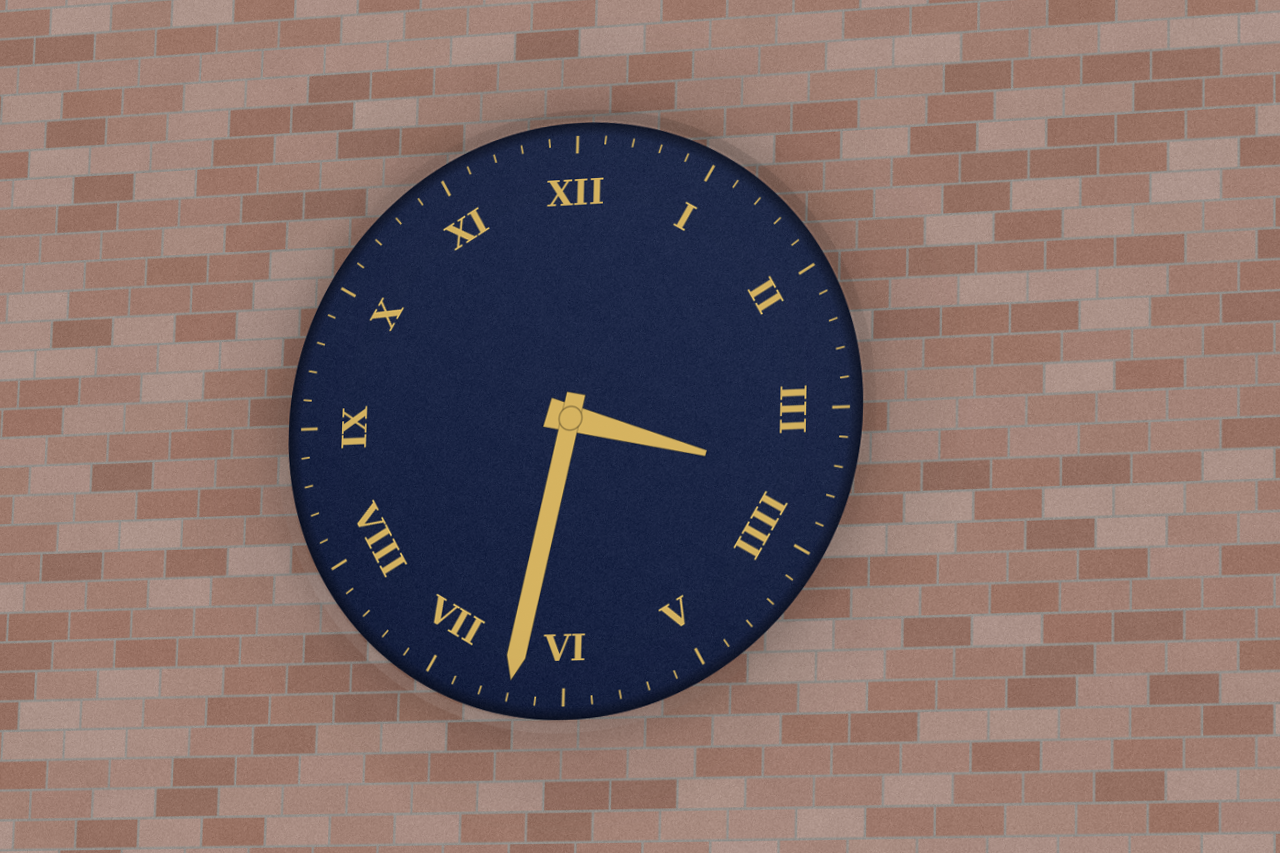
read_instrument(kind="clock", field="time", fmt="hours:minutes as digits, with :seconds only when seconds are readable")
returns 3:32
